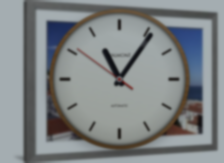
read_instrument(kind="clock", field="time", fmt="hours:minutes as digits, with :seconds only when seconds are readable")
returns 11:05:51
